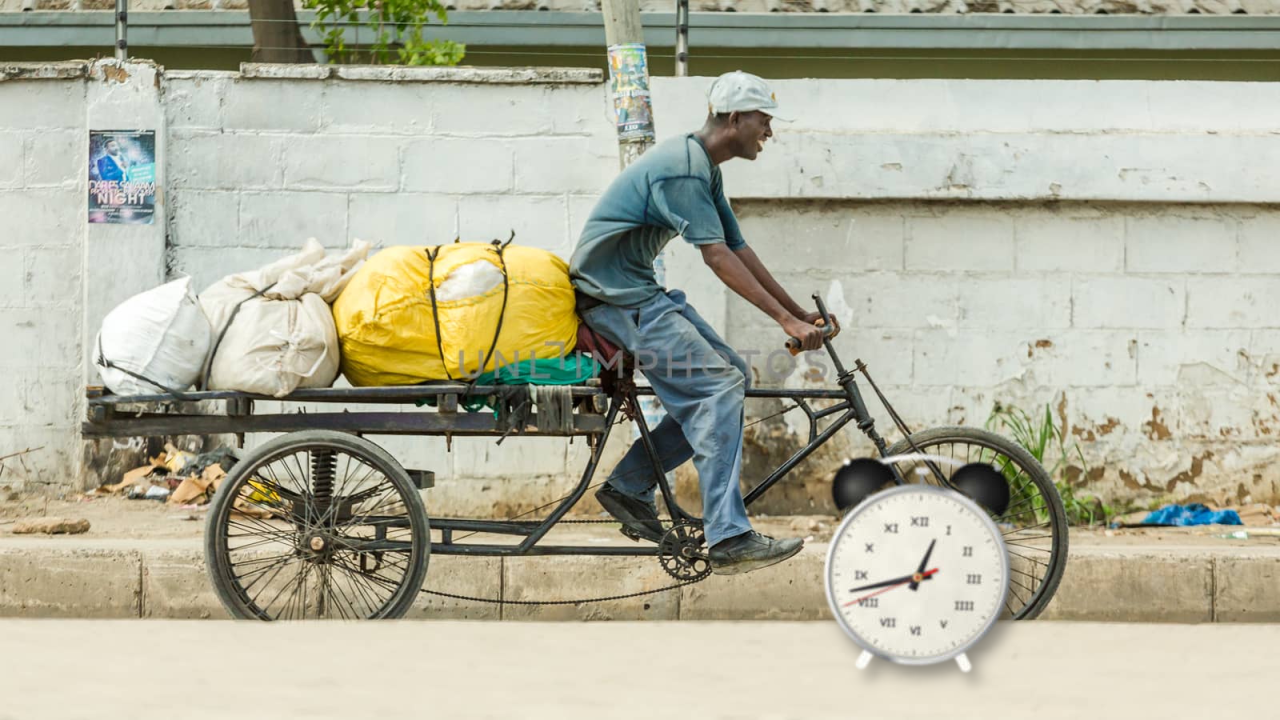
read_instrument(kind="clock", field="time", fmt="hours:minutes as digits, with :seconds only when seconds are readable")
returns 12:42:41
